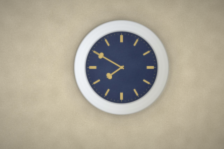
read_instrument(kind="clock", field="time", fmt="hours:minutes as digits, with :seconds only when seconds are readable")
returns 7:50
